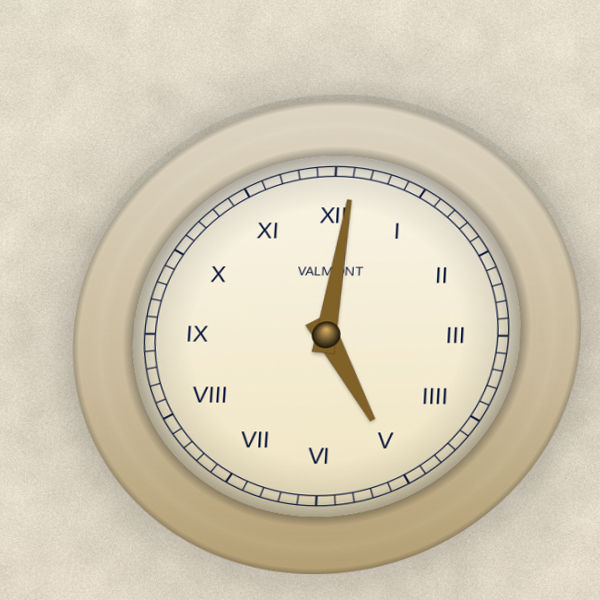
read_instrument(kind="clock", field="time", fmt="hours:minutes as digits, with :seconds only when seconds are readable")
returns 5:01
